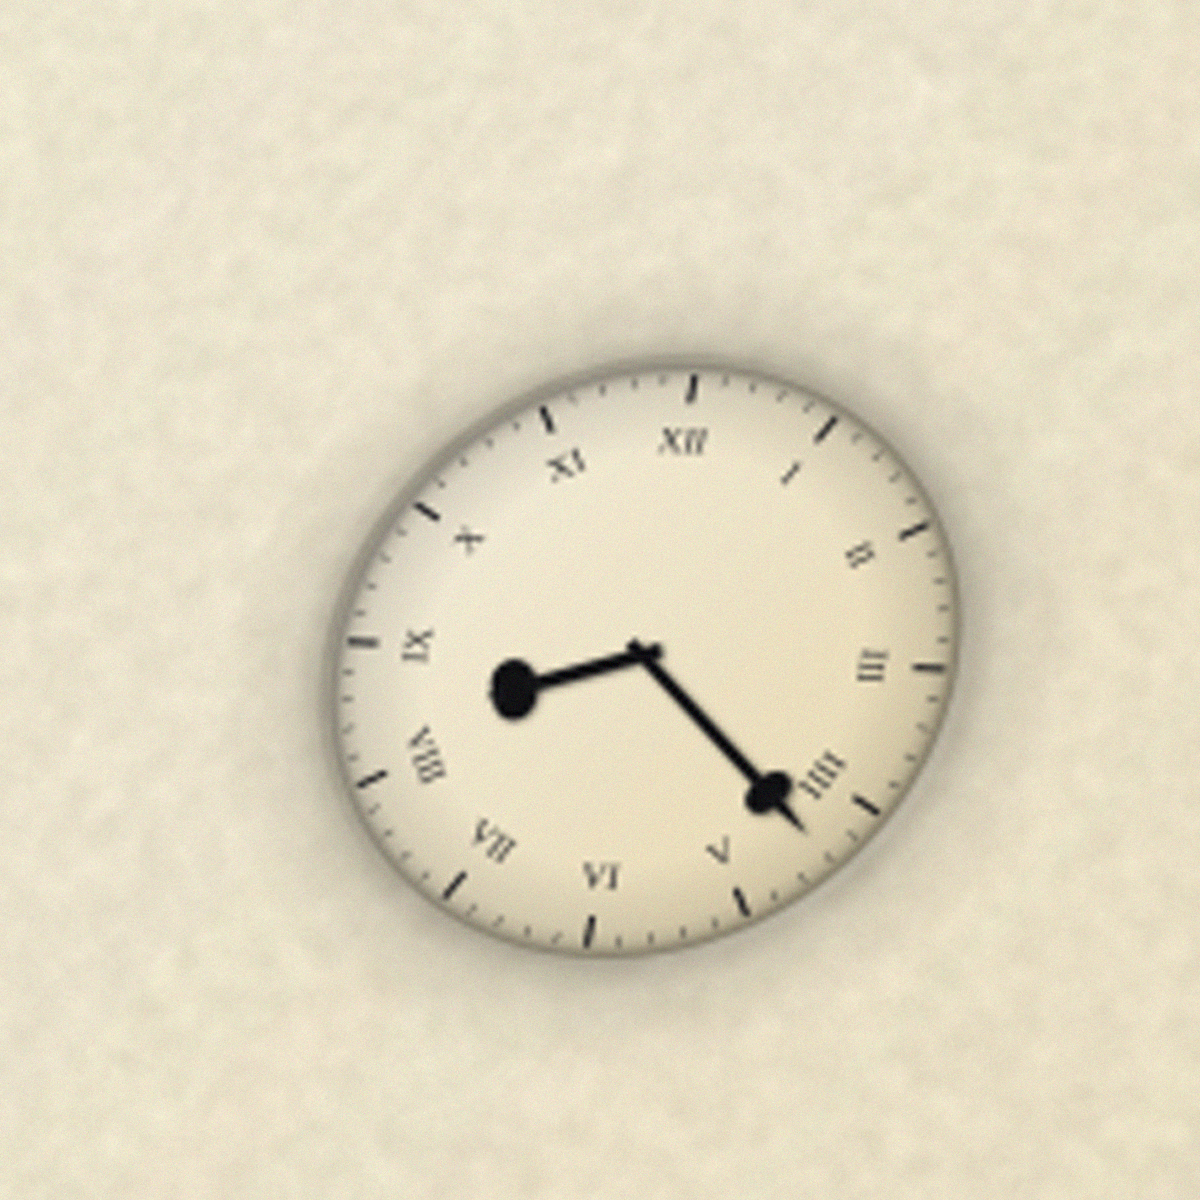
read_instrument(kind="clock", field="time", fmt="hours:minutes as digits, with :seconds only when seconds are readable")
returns 8:22
